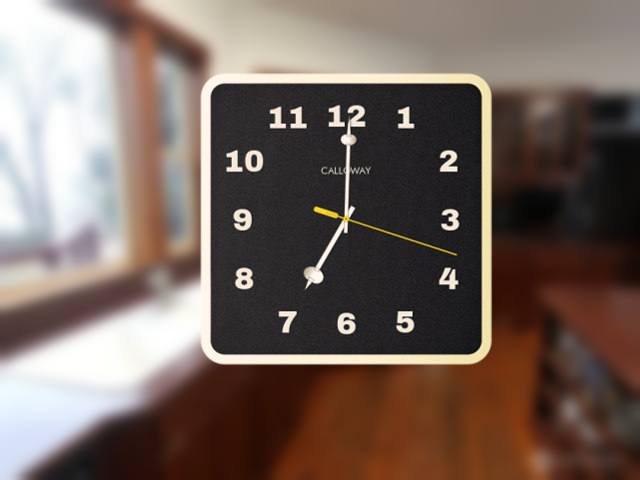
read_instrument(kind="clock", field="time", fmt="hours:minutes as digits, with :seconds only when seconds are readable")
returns 7:00:18
